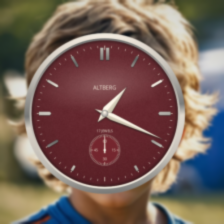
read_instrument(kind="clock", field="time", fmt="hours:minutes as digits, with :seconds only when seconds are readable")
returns 1:19
